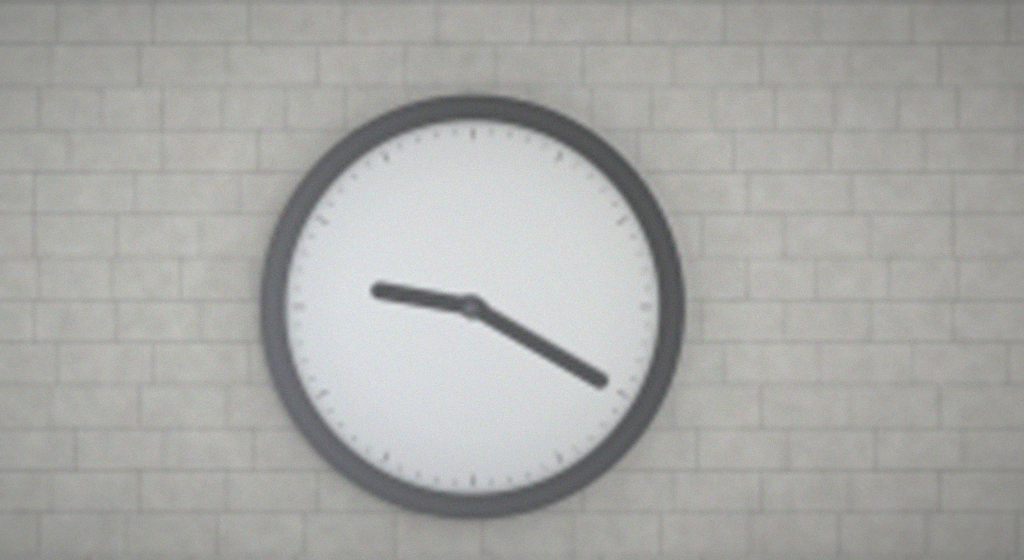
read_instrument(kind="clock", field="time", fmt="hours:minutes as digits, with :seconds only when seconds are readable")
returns 9:20
